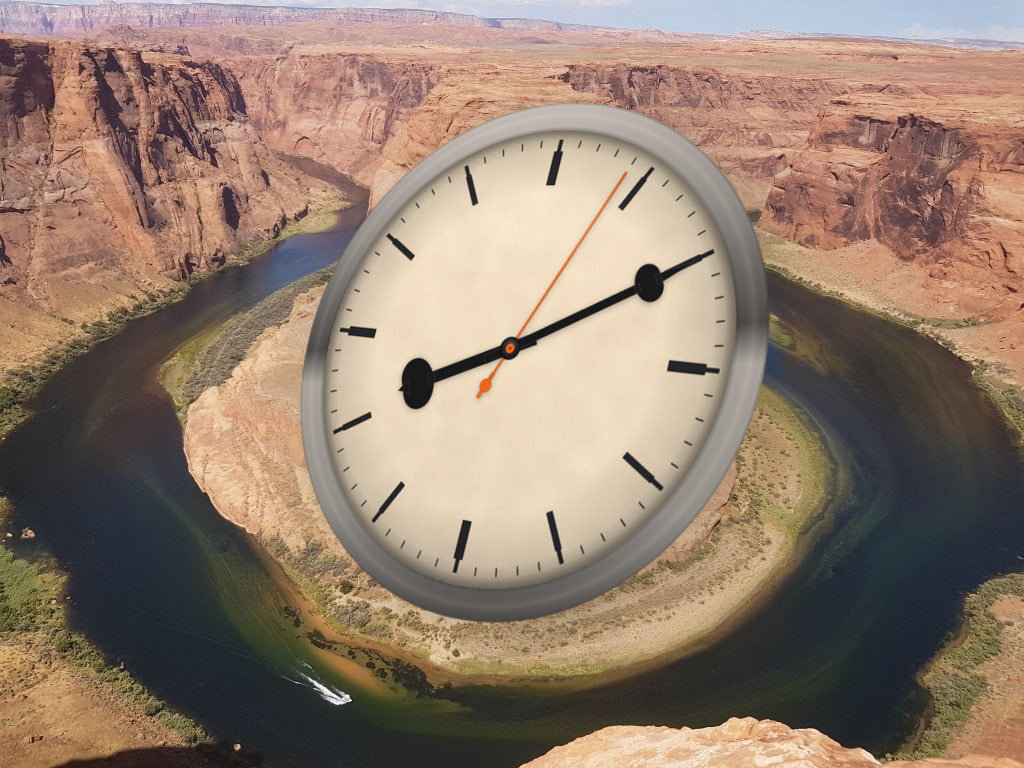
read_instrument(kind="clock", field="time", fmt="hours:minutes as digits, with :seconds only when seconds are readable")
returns 8:10:04
